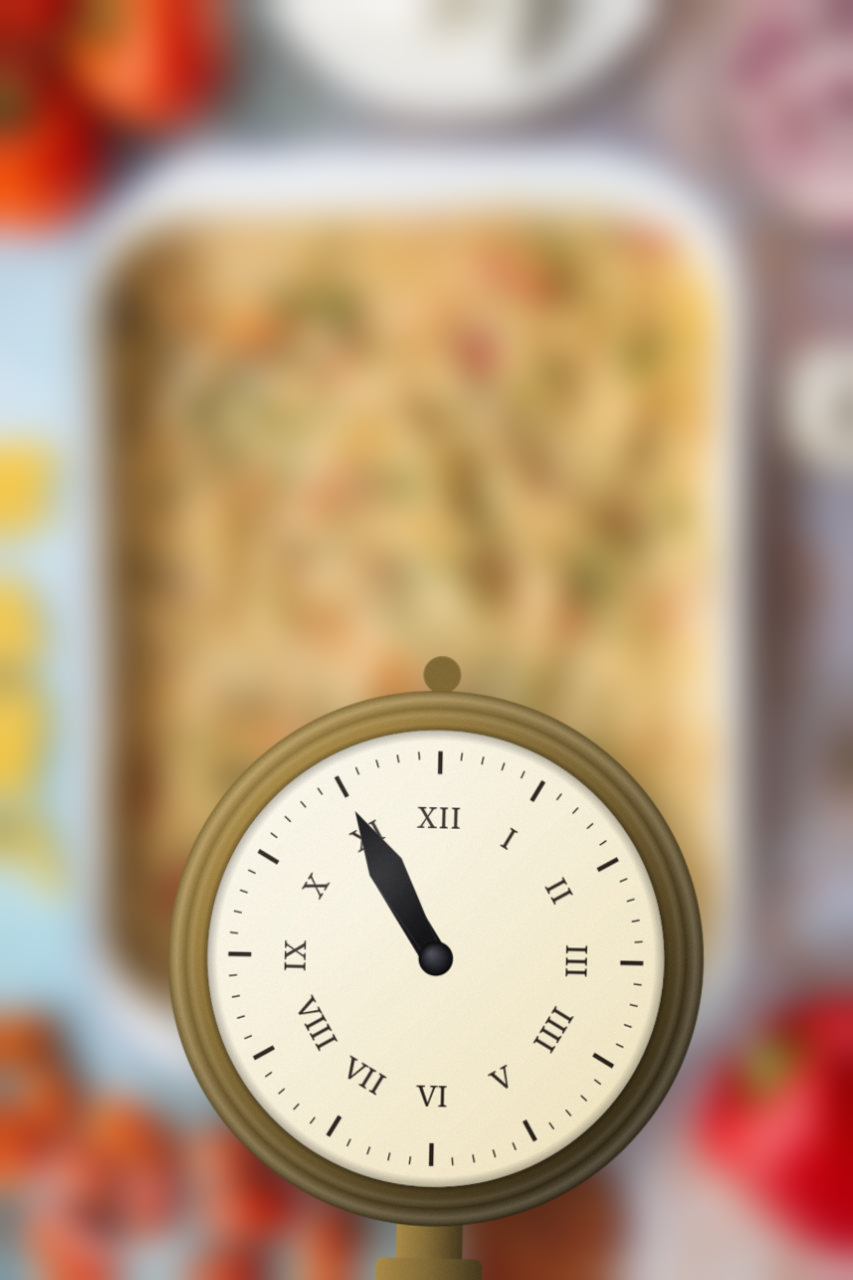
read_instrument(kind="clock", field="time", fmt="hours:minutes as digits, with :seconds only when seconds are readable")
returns 10:55
